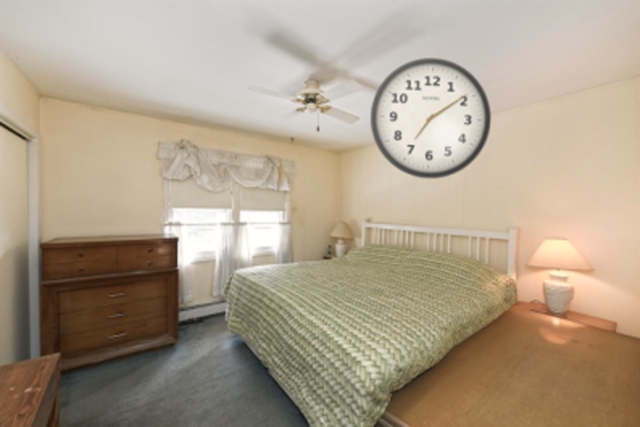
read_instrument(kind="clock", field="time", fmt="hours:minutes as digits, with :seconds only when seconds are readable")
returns 7:09
